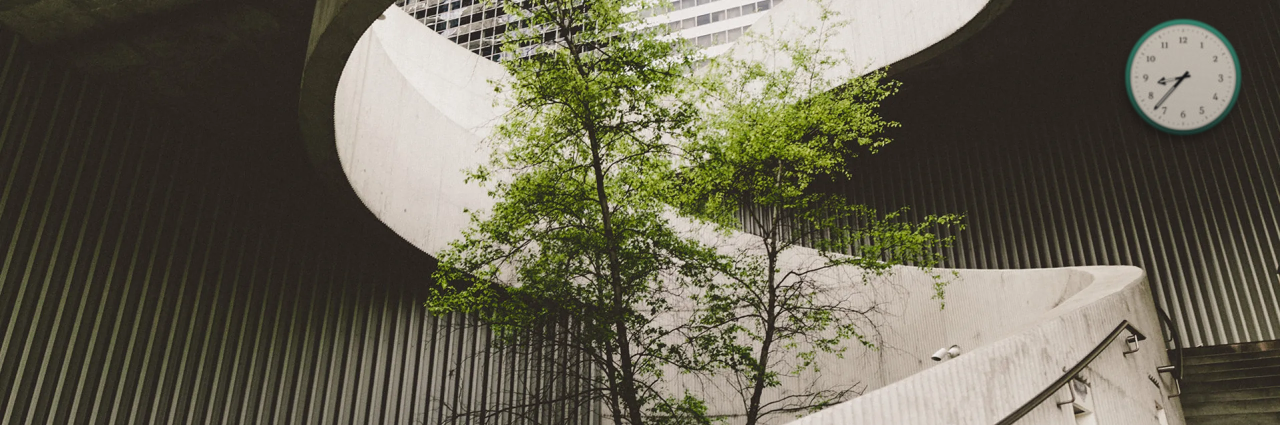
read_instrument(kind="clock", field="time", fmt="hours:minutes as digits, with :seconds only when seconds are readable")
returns 8:37
